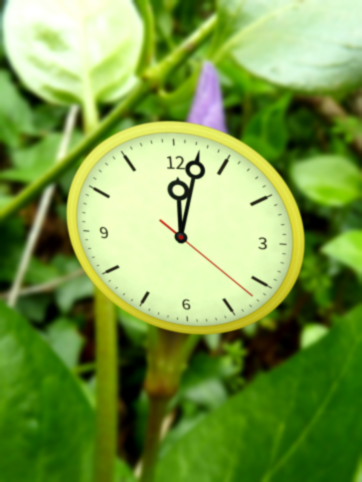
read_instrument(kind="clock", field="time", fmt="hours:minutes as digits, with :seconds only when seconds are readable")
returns 12:02:22
